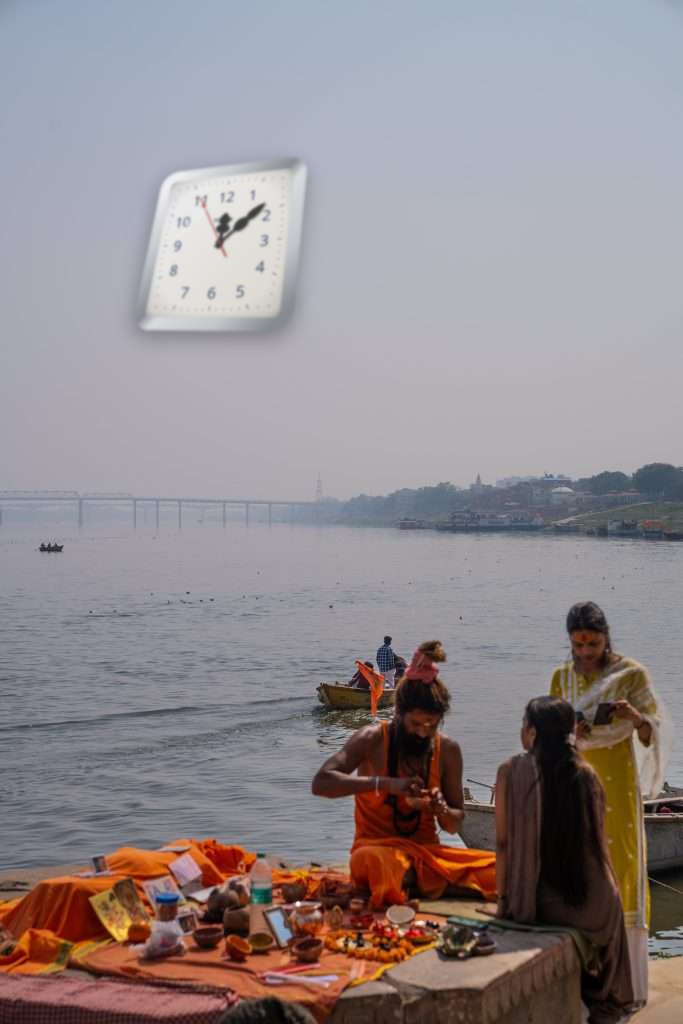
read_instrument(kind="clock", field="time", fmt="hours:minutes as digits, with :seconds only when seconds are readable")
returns 12:07:55
